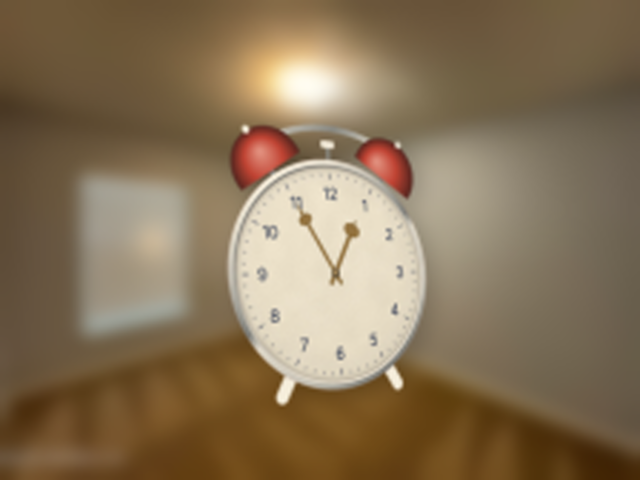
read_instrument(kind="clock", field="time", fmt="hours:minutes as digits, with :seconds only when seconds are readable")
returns 12:55
